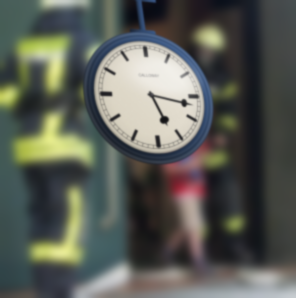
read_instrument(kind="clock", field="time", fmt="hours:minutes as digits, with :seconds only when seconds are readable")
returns 5:17
